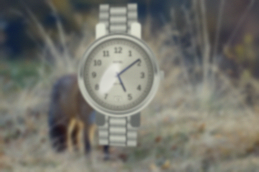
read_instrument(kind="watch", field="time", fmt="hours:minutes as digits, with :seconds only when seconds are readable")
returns 5:09
